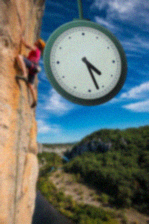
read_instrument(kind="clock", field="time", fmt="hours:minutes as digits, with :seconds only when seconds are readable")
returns 4:27
